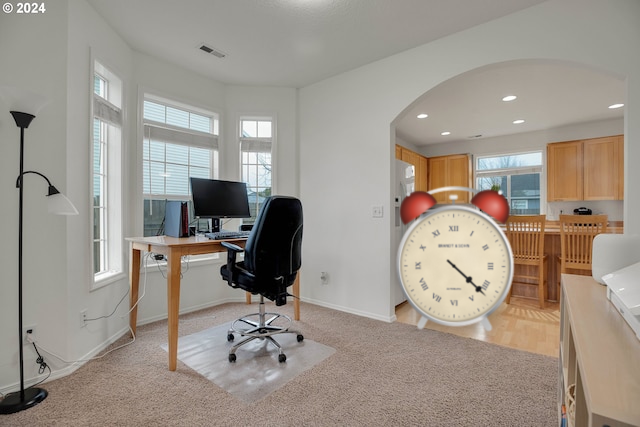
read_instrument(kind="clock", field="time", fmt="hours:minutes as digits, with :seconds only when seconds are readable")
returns 4:22
